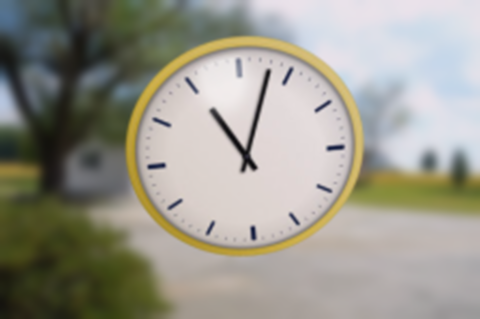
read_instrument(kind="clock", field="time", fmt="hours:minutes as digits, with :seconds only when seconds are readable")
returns 11:03
